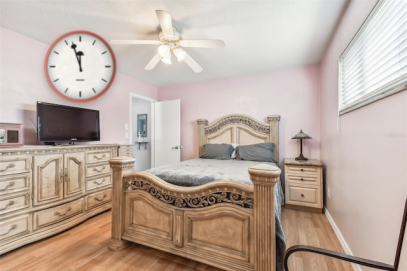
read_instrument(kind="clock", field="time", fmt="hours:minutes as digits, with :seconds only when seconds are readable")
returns 11:57
